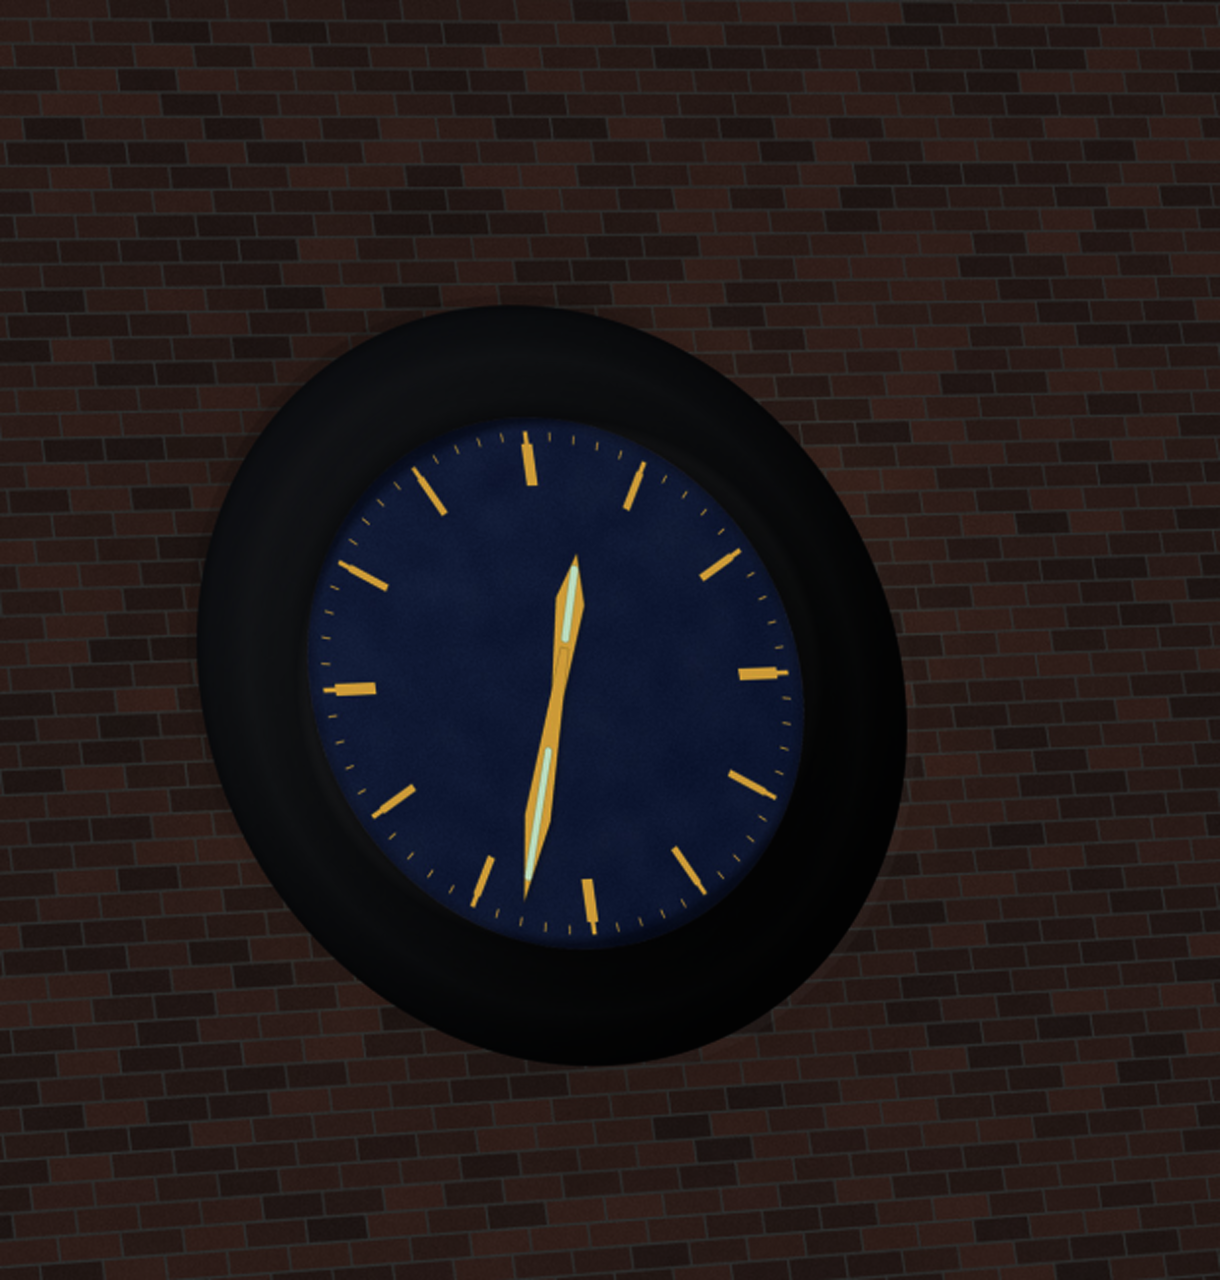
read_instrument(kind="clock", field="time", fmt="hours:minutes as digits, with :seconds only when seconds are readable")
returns 12:33
